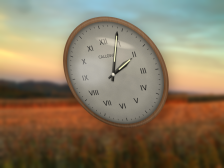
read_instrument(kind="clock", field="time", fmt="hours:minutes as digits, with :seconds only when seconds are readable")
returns 2:04
